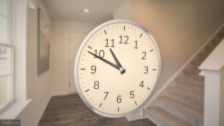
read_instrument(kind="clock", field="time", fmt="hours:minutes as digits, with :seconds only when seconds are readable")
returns 10:49
